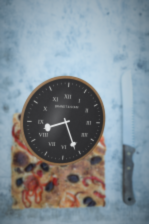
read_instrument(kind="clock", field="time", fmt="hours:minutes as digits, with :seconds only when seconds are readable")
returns 8:26
